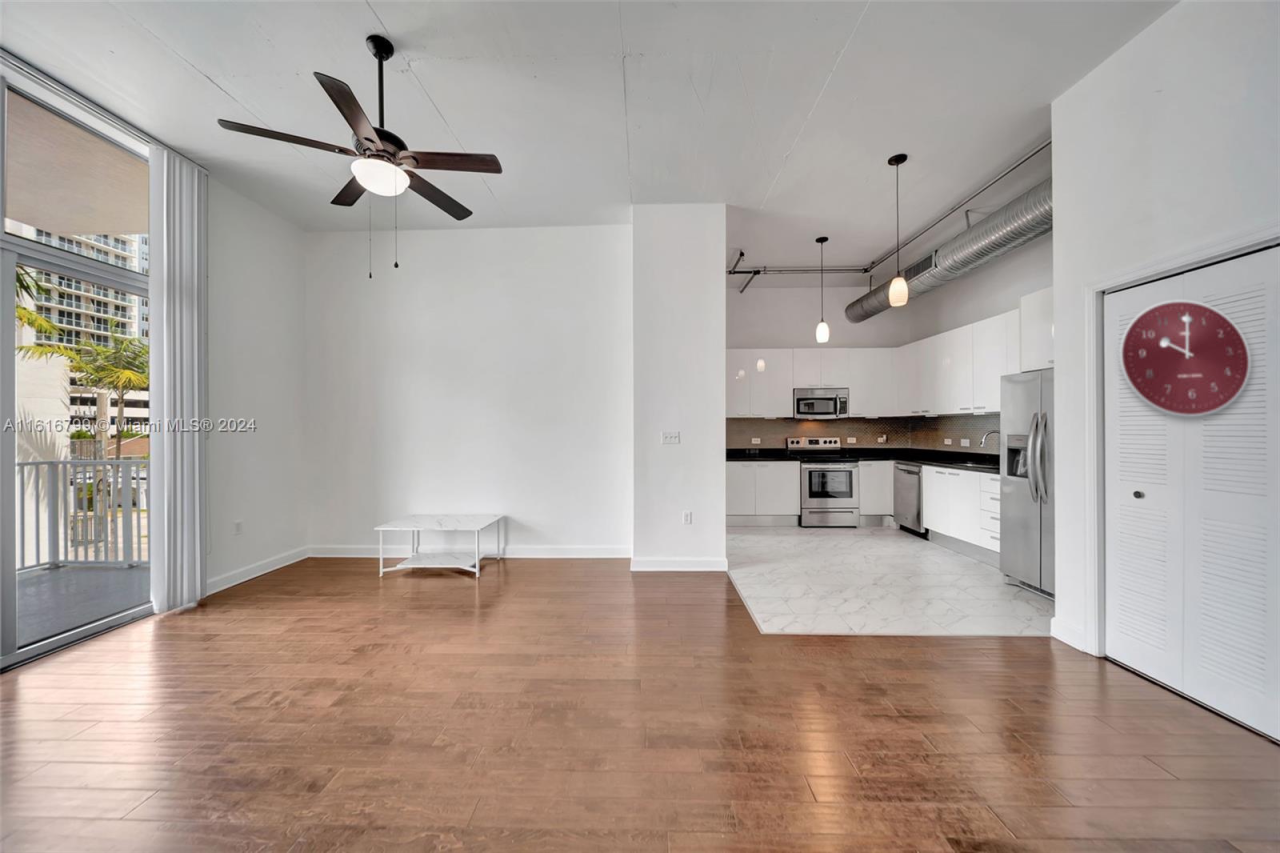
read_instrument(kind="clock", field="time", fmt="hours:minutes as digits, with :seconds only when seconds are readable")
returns 10:01
